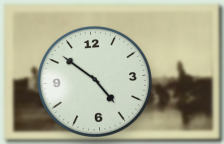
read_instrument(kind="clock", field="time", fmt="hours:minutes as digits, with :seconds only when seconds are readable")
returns 4:52
